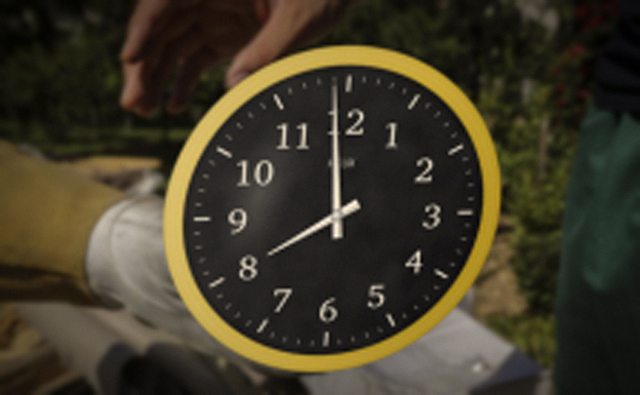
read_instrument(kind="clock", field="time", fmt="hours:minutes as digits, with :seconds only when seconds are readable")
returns 7:59
